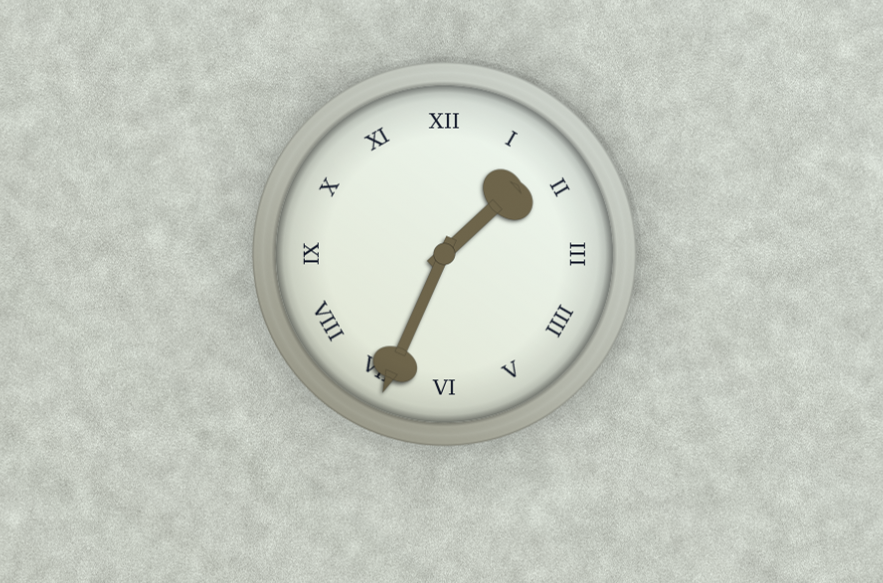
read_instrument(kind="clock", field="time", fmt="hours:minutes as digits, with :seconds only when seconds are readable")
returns 1:34
